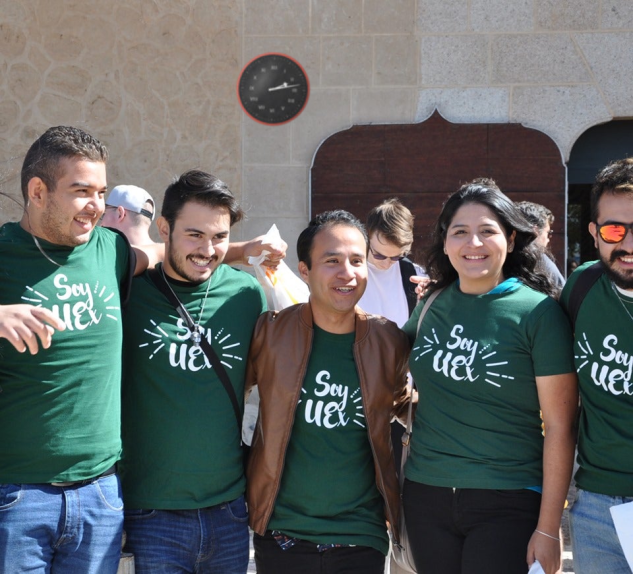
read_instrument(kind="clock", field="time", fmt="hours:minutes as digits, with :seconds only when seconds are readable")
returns 2:13
